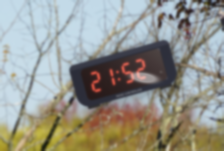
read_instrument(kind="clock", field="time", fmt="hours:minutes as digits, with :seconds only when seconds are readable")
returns 21:52
